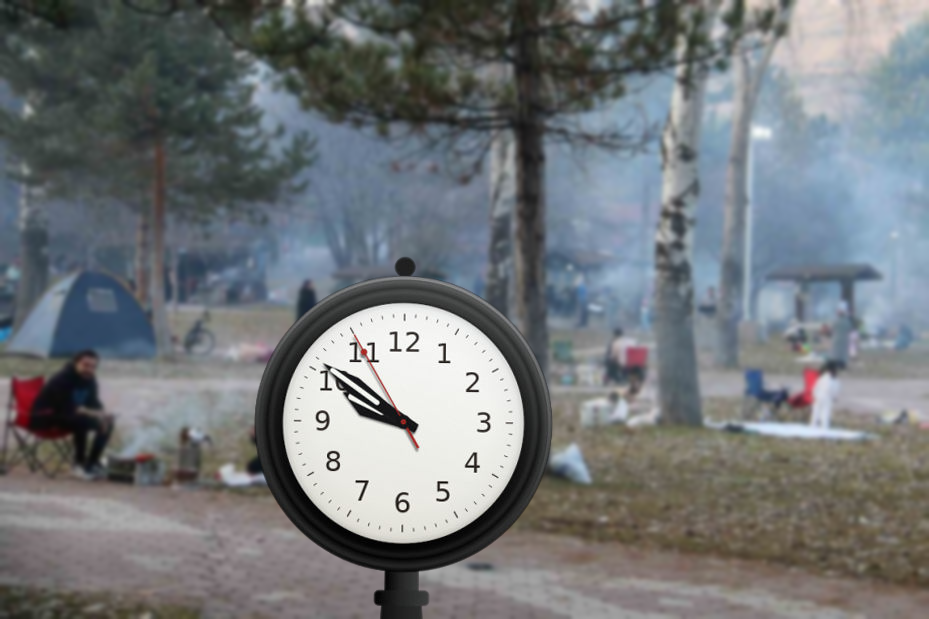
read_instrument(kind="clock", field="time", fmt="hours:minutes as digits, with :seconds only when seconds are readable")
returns 9:50:55
